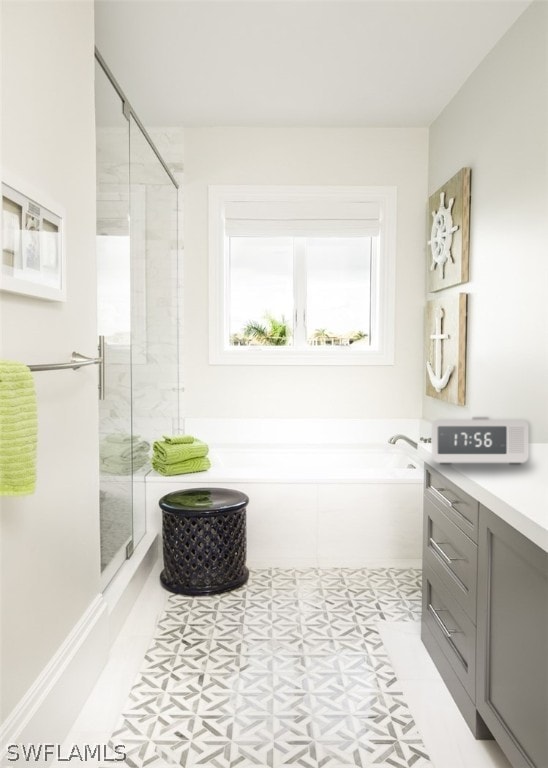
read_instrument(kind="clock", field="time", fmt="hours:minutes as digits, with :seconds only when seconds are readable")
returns 17:56
